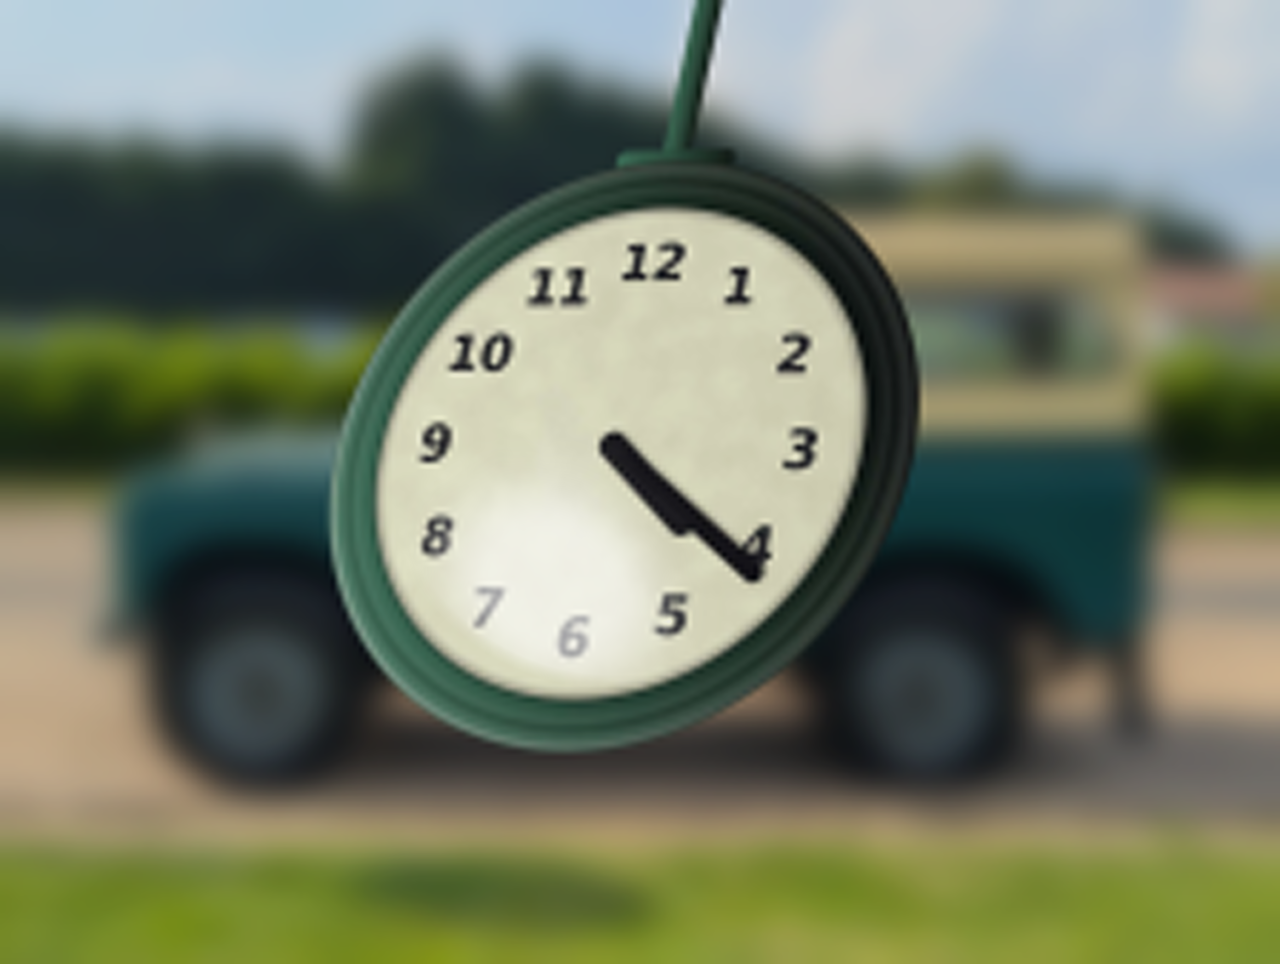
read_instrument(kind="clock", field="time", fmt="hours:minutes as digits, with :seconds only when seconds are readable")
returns 4:21
